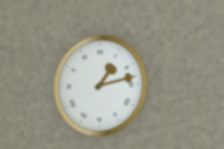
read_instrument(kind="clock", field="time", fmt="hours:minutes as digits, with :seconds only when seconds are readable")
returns 1:13
